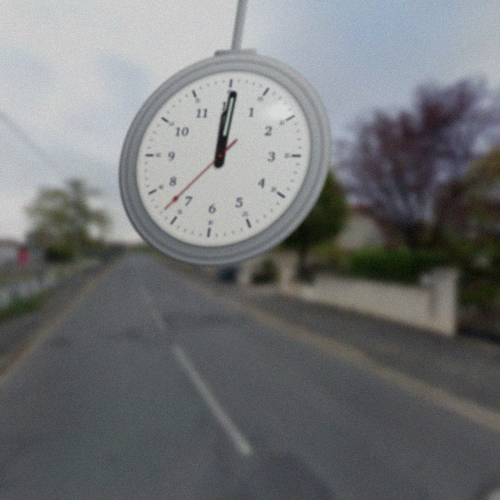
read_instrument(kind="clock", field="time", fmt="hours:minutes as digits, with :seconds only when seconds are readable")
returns 12:00:37
